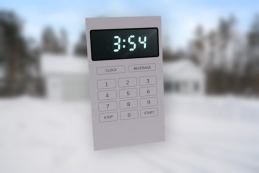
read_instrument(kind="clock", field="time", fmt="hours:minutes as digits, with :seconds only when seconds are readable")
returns 3:54
